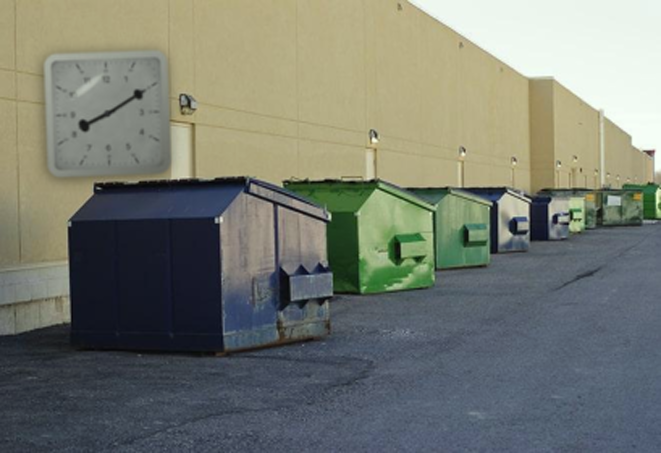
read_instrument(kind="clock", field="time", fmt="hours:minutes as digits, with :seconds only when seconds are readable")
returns 8:10
